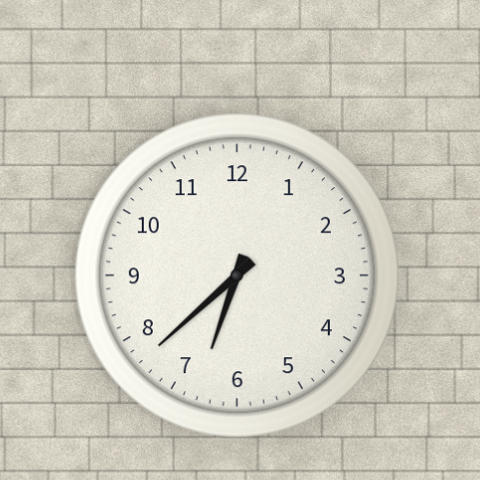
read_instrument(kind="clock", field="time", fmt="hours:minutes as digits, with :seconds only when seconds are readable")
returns 6:38
